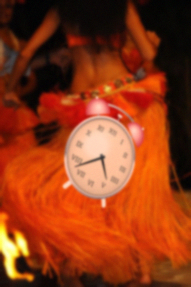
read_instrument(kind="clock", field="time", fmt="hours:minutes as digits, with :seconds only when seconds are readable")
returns 4:38
